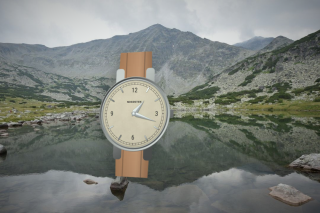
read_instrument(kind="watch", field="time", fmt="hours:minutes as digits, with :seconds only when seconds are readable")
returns 1:18
